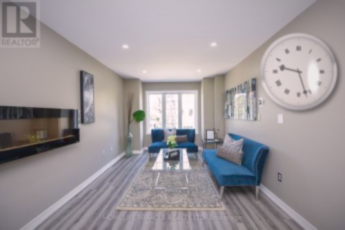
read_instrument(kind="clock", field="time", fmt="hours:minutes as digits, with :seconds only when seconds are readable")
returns 9:27
